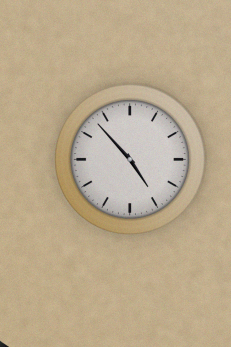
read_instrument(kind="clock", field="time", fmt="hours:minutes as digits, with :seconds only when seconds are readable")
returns 4:53
